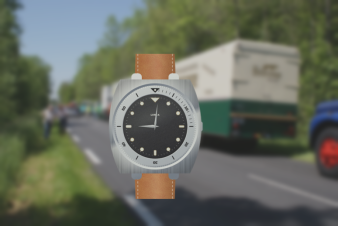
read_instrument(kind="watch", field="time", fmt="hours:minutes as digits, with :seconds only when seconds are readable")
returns 9:01
